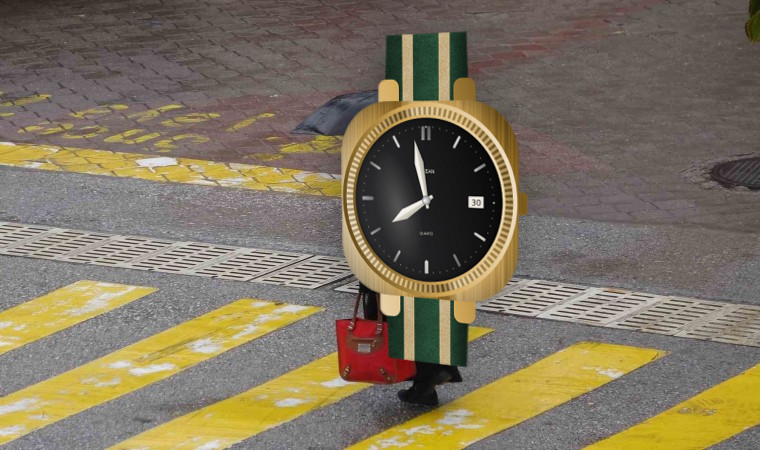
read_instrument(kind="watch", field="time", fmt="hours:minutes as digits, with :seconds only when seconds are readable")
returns 7:58
